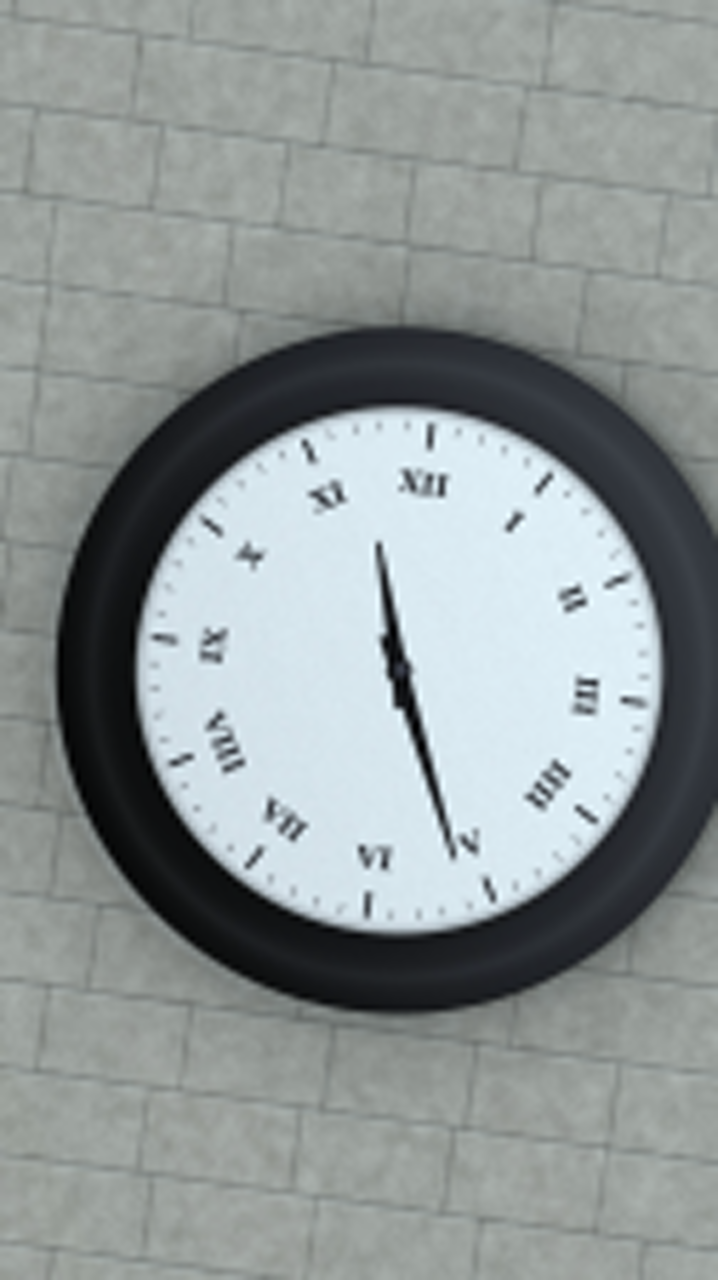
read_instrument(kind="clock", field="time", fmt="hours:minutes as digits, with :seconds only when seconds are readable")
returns 11:26
